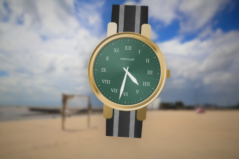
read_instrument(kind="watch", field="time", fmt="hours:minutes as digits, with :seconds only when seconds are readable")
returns 4:32
